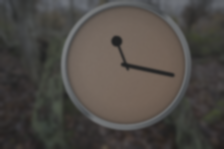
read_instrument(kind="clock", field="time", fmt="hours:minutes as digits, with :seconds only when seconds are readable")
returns 11:17
